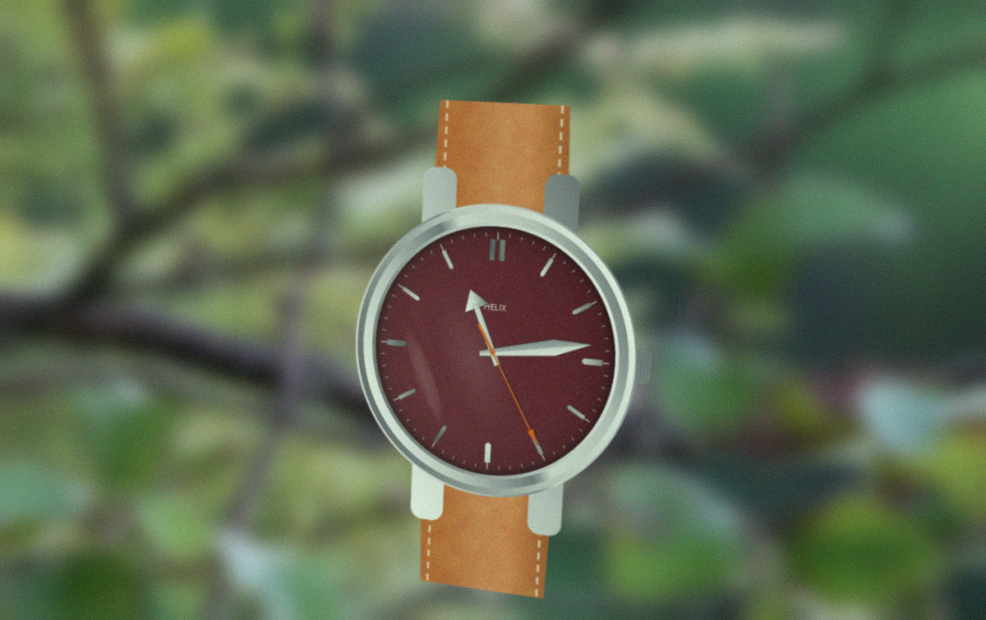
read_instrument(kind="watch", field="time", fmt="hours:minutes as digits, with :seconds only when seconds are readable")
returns 11:13:25
